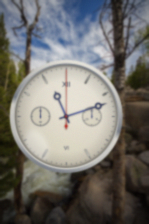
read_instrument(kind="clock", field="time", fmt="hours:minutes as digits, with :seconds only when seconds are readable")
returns 11:12
